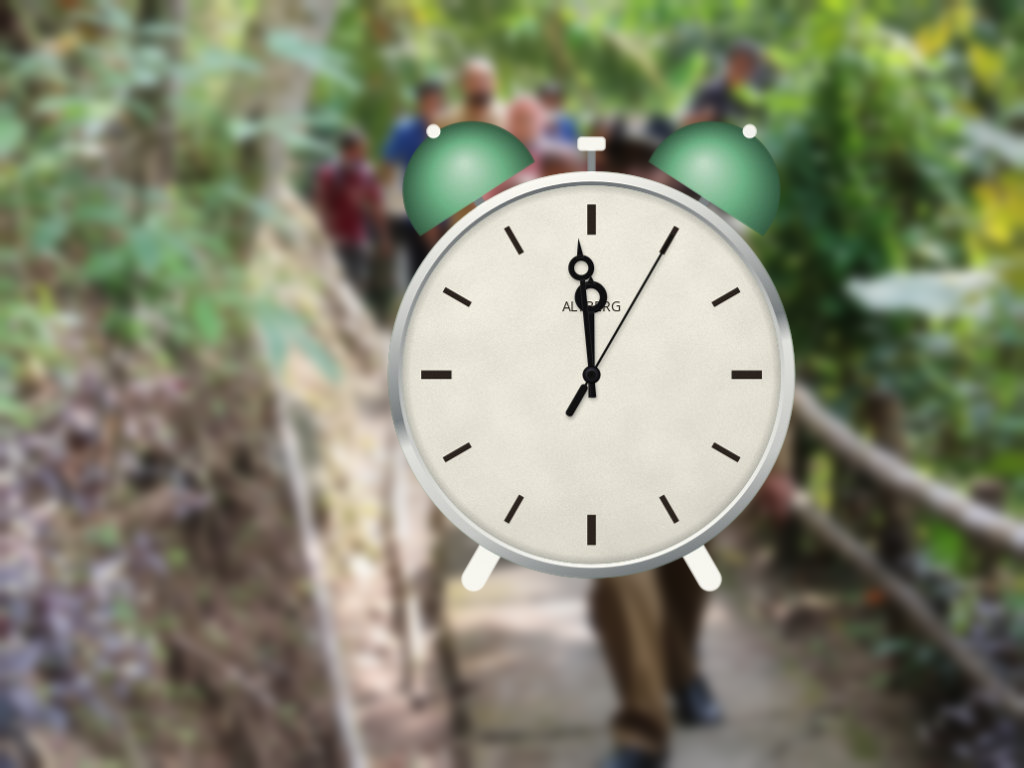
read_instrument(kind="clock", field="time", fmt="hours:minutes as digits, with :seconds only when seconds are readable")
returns 11:59:05
